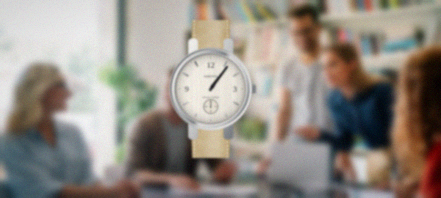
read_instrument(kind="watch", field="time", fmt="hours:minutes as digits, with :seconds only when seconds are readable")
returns 1:06
